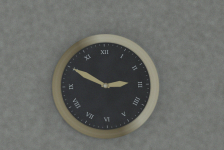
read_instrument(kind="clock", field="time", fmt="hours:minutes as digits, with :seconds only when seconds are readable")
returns 2:50
